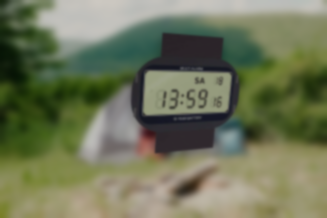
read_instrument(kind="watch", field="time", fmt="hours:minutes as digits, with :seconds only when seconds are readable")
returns 13:59:16
